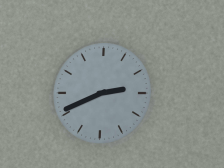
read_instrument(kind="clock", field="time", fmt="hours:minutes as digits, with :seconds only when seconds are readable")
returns 2:41
